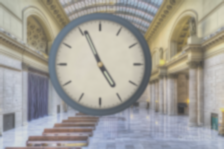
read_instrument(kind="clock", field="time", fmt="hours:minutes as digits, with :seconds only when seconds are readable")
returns 4:56
